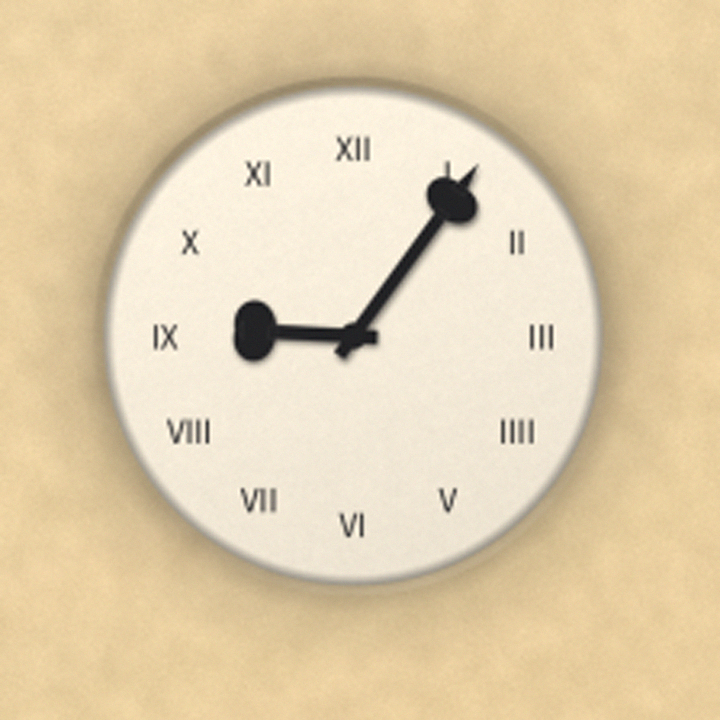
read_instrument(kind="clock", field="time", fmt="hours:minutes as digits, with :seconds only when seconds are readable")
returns 9:06
